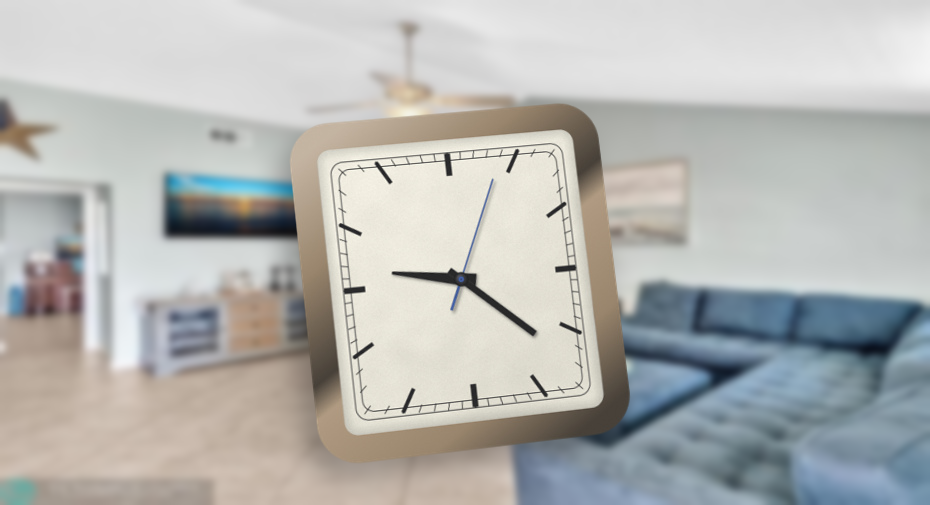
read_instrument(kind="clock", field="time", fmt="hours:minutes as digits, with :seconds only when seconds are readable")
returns 9:22:04
